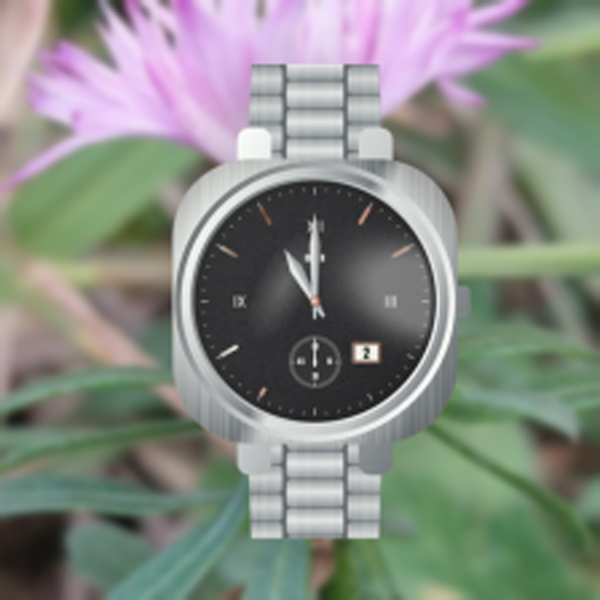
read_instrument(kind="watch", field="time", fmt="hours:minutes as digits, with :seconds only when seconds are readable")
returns 11:00
